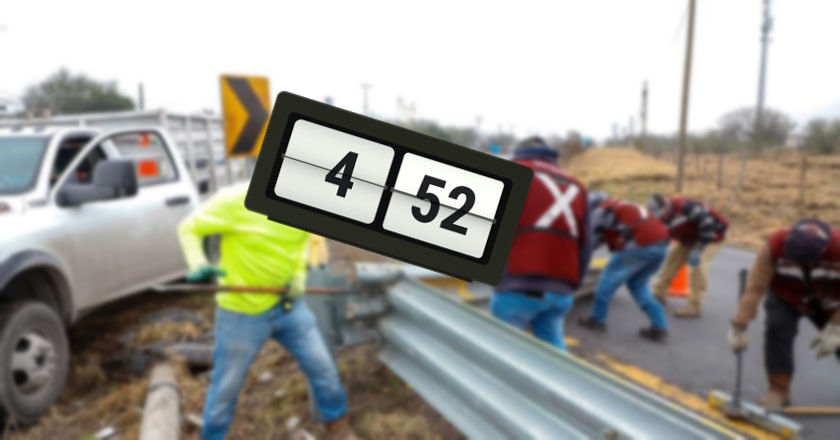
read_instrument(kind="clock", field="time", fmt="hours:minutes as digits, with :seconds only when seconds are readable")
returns 4:52
